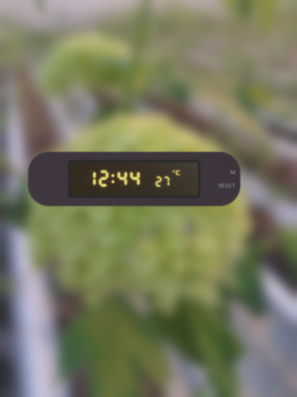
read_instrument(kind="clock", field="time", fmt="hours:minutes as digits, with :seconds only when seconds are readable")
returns 12:44
